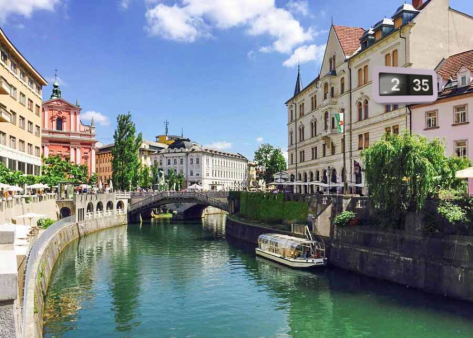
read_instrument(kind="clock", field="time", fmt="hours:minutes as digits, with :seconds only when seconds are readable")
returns 2:35
